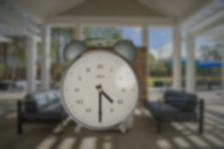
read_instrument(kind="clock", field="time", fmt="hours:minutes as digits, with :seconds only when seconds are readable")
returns 4:30
